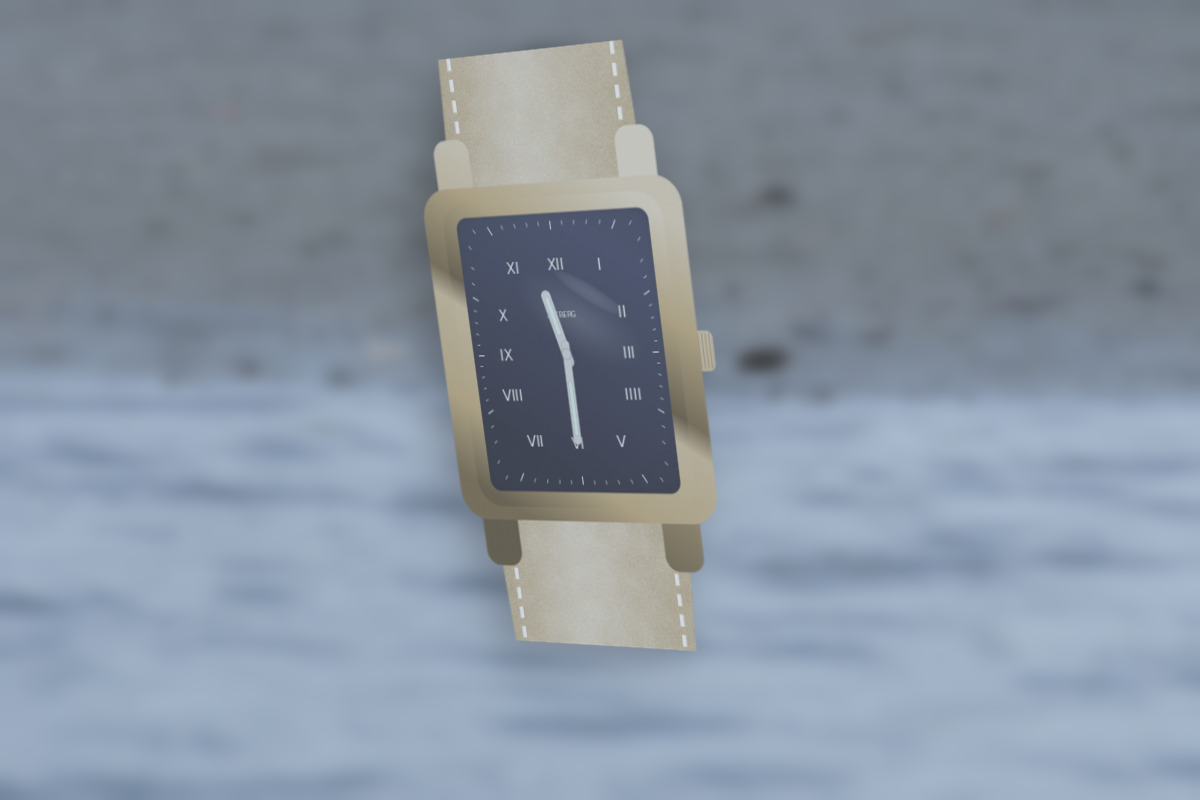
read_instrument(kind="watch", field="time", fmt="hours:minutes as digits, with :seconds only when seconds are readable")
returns 11:30
